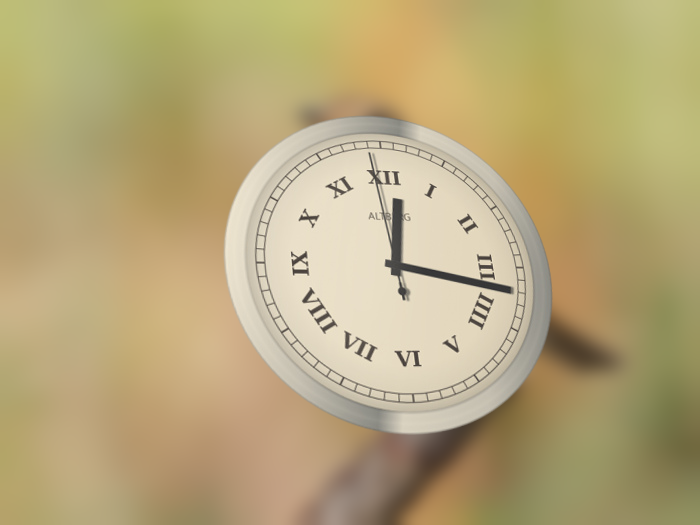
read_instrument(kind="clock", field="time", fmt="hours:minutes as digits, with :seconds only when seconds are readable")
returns 12:16:59
